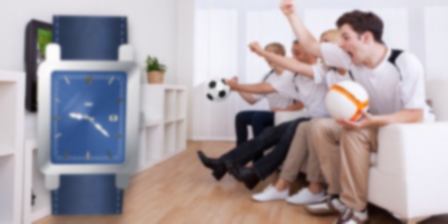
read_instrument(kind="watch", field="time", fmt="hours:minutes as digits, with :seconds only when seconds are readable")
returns 9:22
